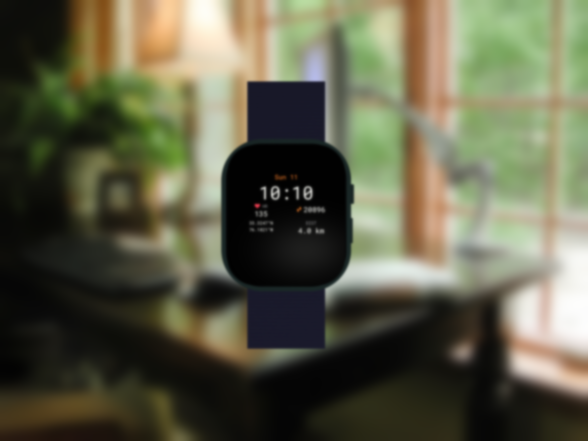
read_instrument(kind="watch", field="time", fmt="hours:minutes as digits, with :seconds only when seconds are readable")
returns 10:10
